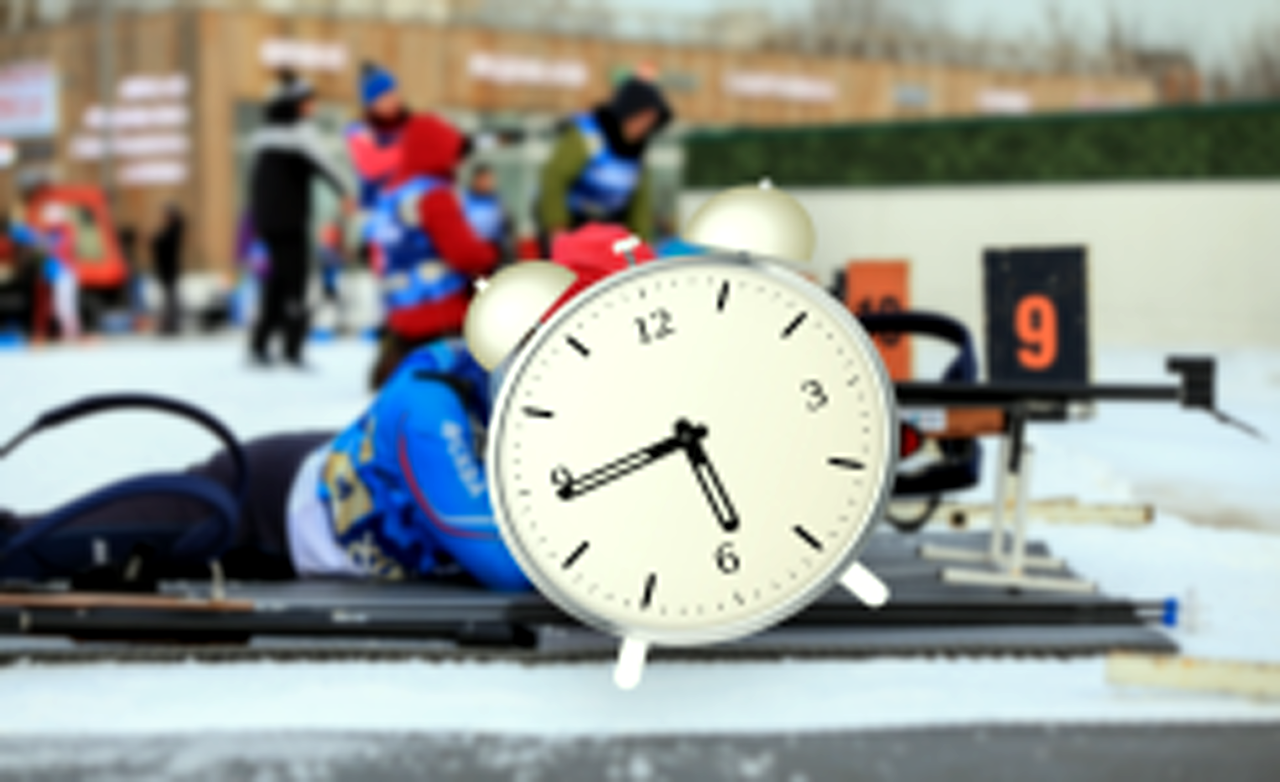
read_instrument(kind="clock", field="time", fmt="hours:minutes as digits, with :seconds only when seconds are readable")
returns 5:44
